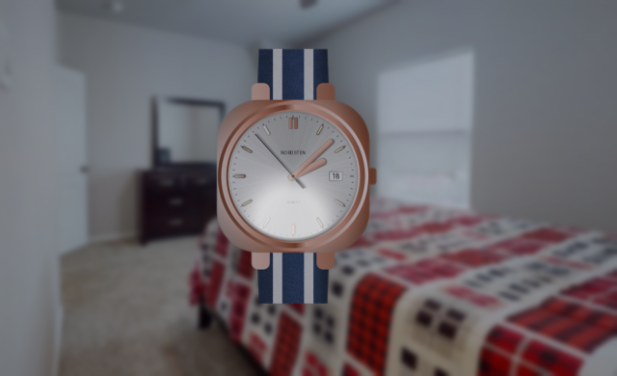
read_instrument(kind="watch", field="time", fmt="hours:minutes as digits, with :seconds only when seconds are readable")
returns 2:07:53
